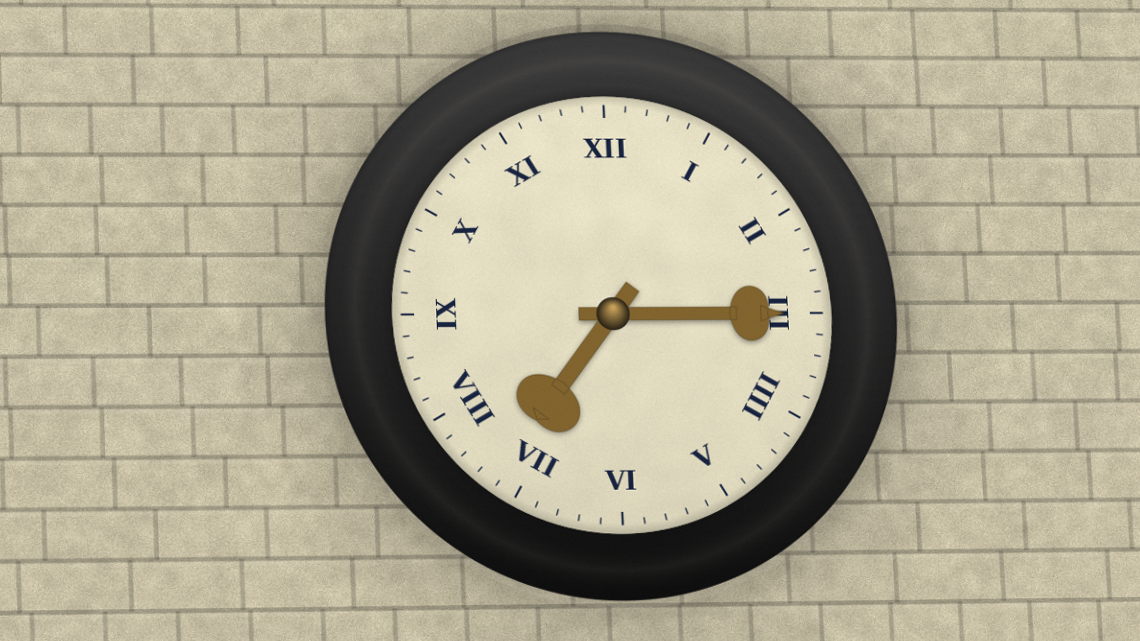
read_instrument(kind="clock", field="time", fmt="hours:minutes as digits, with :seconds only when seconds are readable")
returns 7:15
